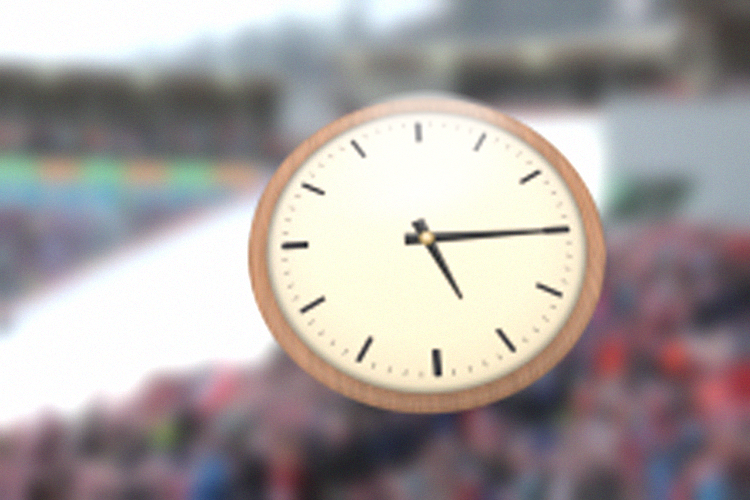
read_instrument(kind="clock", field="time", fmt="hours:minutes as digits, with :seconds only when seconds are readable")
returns 5:15
